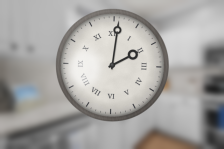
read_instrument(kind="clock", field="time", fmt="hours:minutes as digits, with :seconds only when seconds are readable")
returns 2:01
